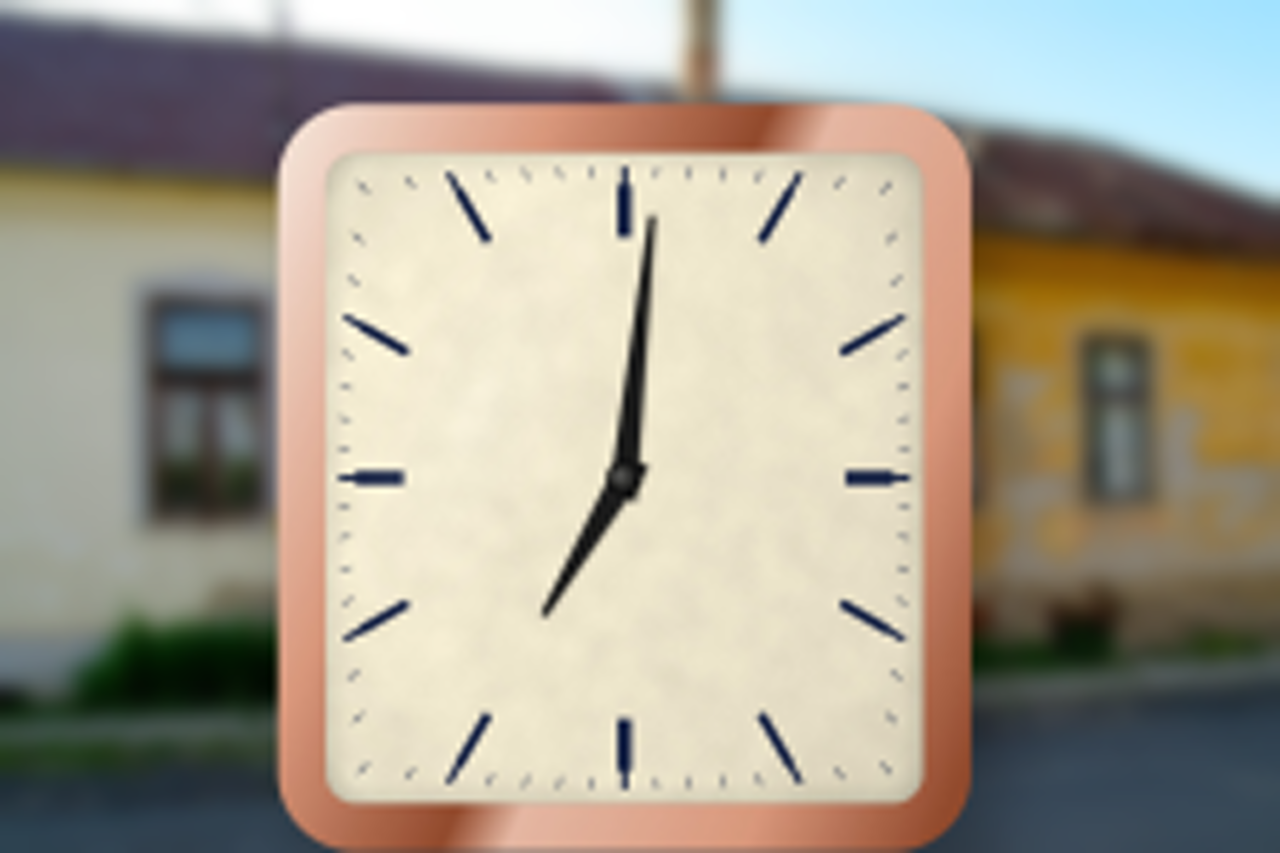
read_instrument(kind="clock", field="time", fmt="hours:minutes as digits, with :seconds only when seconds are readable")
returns 7:01
